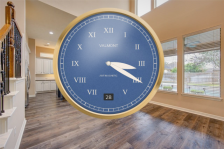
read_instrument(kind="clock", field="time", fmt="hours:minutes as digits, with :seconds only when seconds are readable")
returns 3:20
